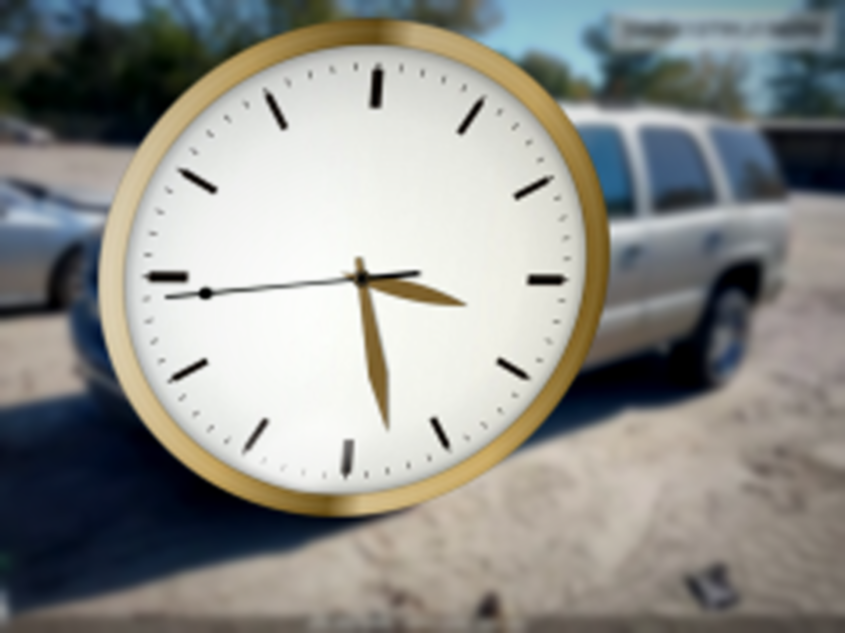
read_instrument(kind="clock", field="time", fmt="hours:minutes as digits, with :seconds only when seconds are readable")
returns 3:27:44
